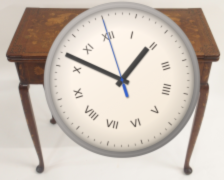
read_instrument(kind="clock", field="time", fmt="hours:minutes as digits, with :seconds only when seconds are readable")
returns 1:52:00
